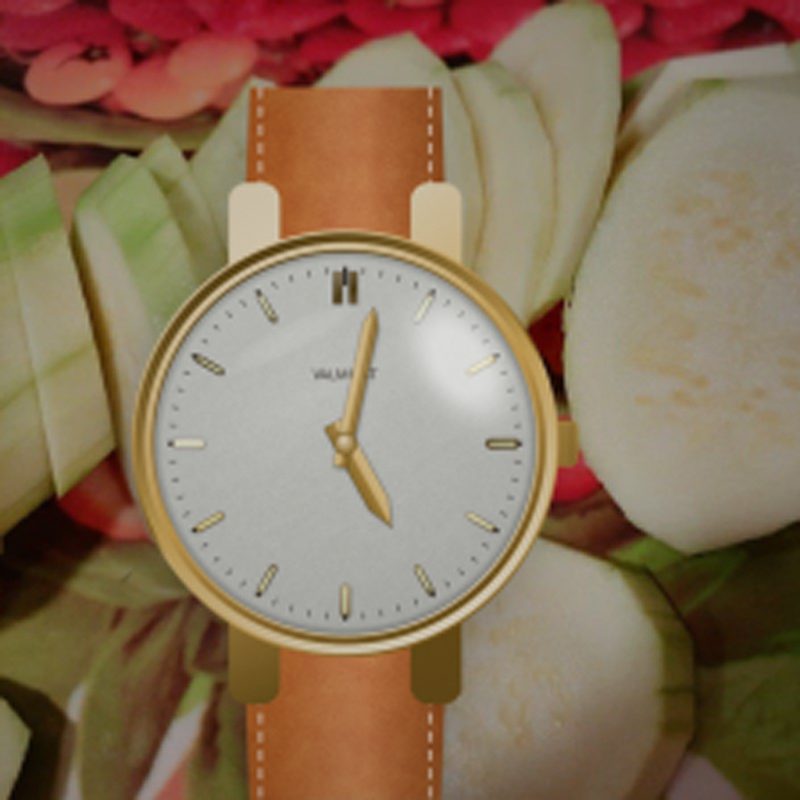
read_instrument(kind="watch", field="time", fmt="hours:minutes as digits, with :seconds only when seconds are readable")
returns 5:02
